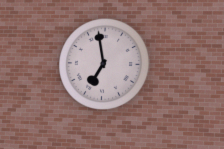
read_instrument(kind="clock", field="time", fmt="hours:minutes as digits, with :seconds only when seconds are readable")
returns 6:58
